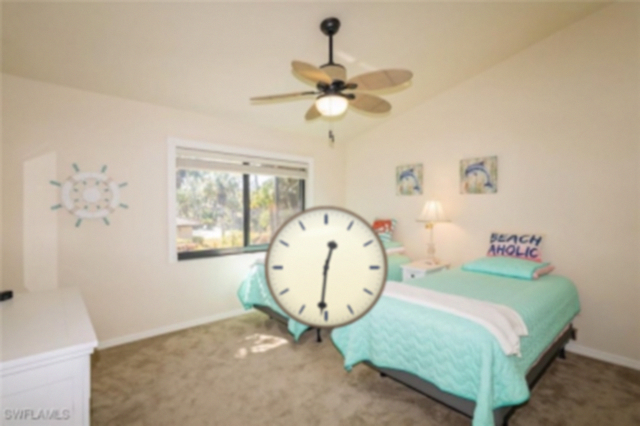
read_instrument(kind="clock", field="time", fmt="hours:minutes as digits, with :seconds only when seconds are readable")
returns 12:31
